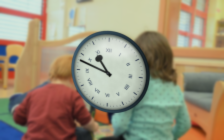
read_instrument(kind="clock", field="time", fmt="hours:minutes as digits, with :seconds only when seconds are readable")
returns 10:48
